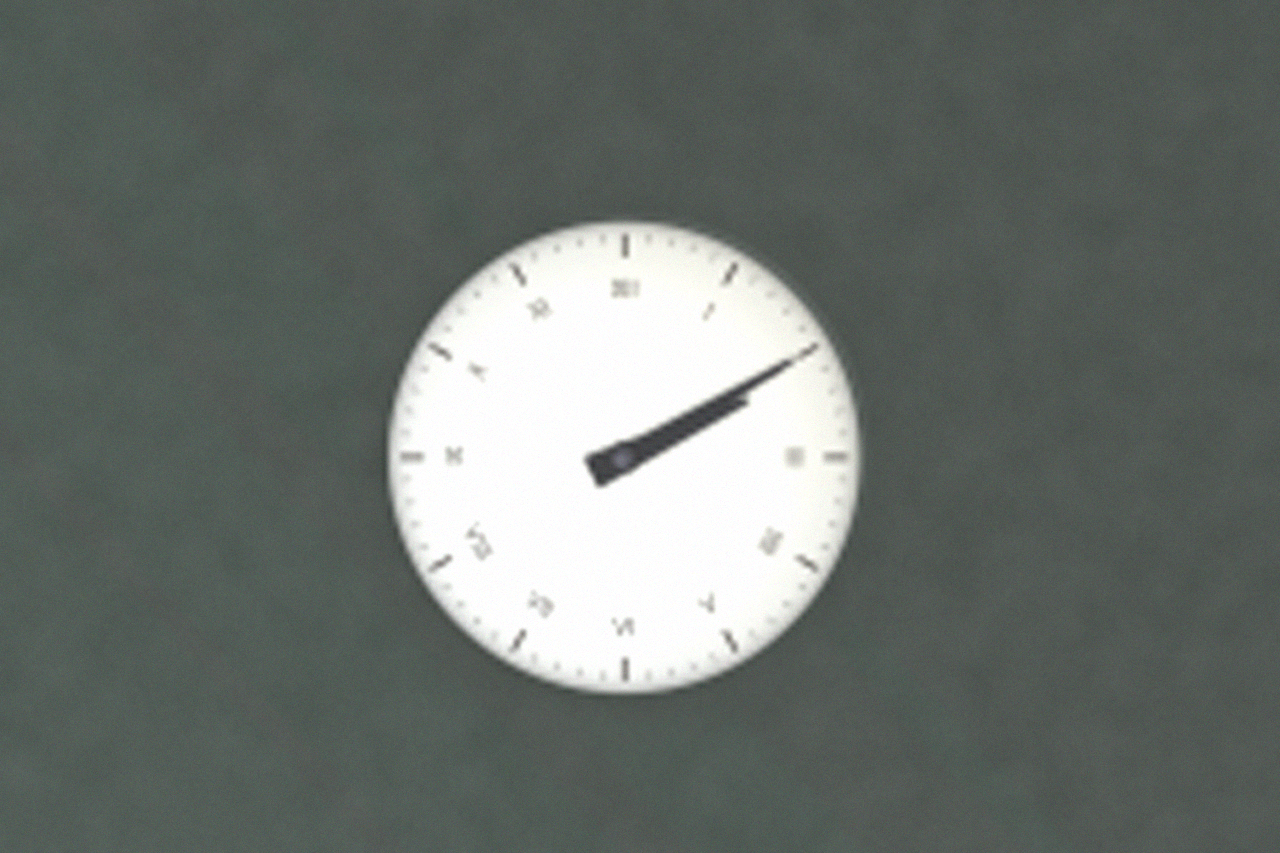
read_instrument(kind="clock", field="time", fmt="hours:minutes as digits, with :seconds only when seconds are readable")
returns 2:10
